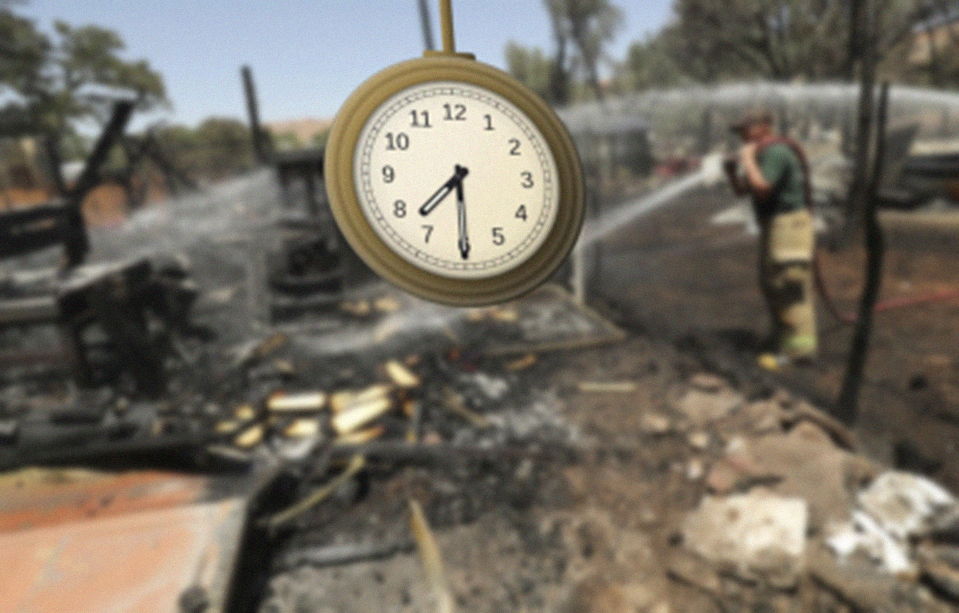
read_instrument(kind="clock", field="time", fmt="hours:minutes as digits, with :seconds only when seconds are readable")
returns 7:30
